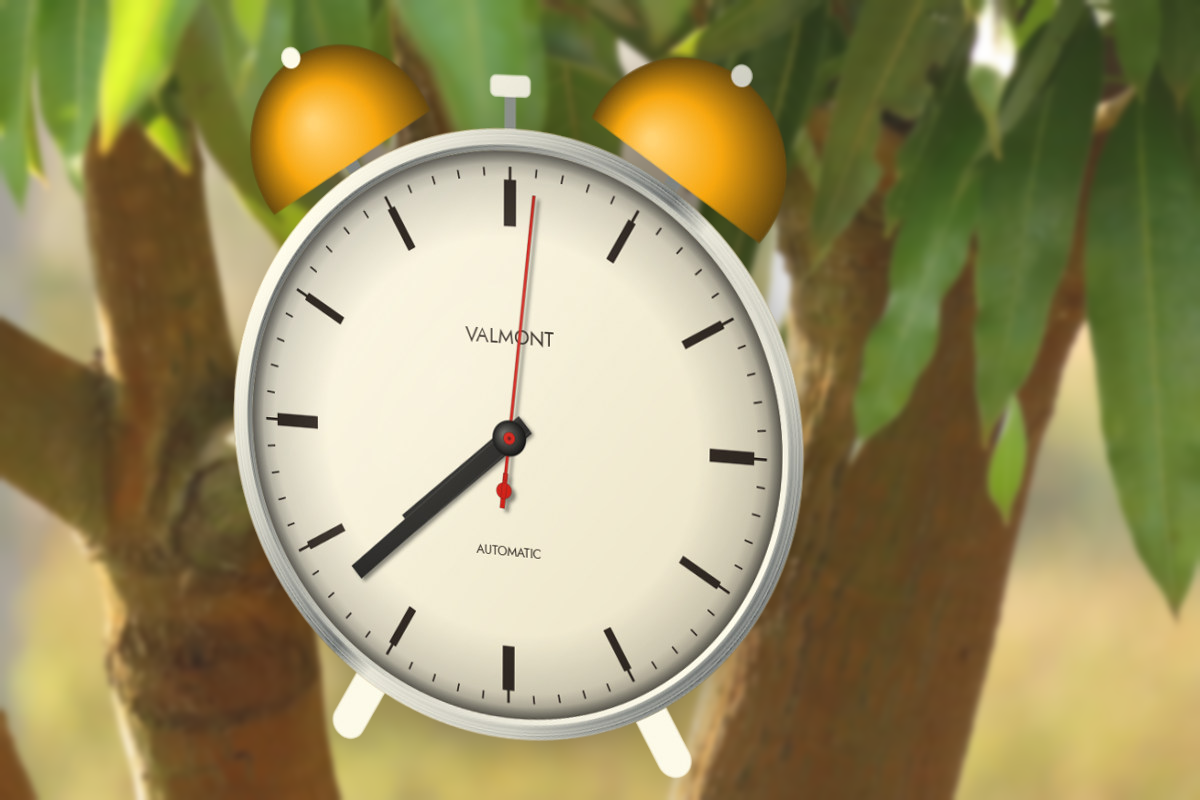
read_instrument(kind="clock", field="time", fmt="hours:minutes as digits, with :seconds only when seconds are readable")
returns 7:38:01
